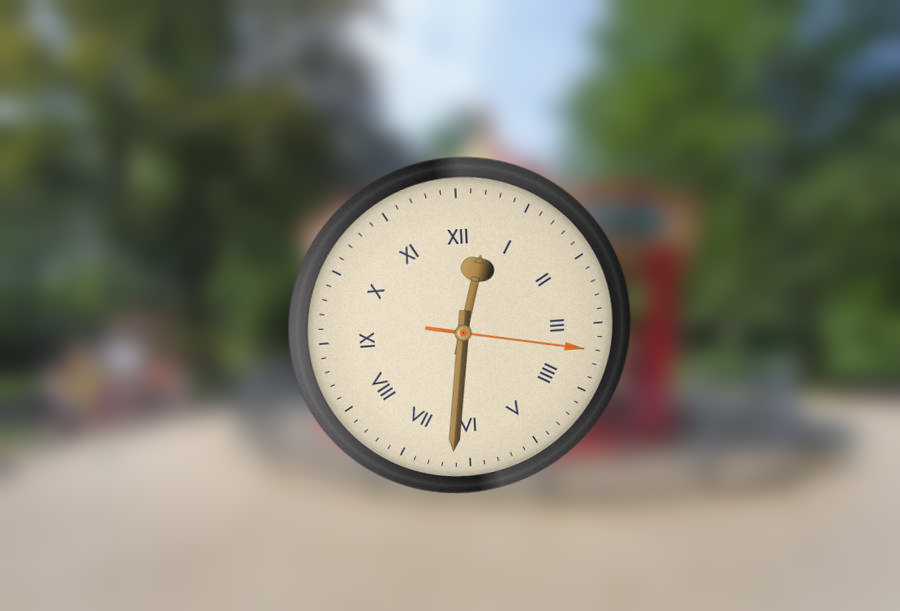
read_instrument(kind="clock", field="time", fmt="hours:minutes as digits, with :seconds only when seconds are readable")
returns 12:31:17
